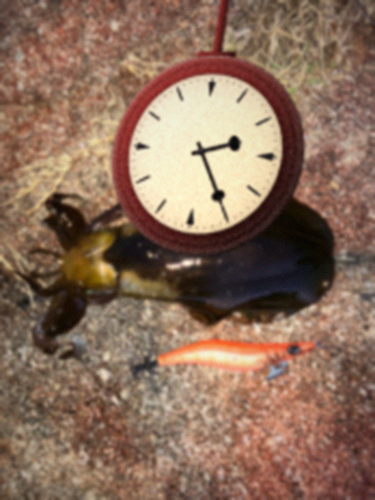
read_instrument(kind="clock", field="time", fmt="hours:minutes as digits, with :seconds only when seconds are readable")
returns 2:25
